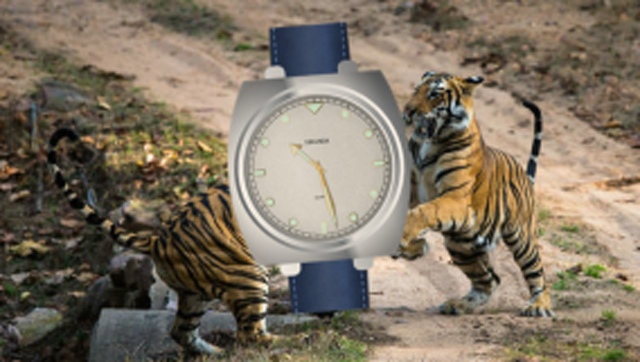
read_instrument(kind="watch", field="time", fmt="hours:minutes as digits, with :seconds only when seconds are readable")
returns 10:28
